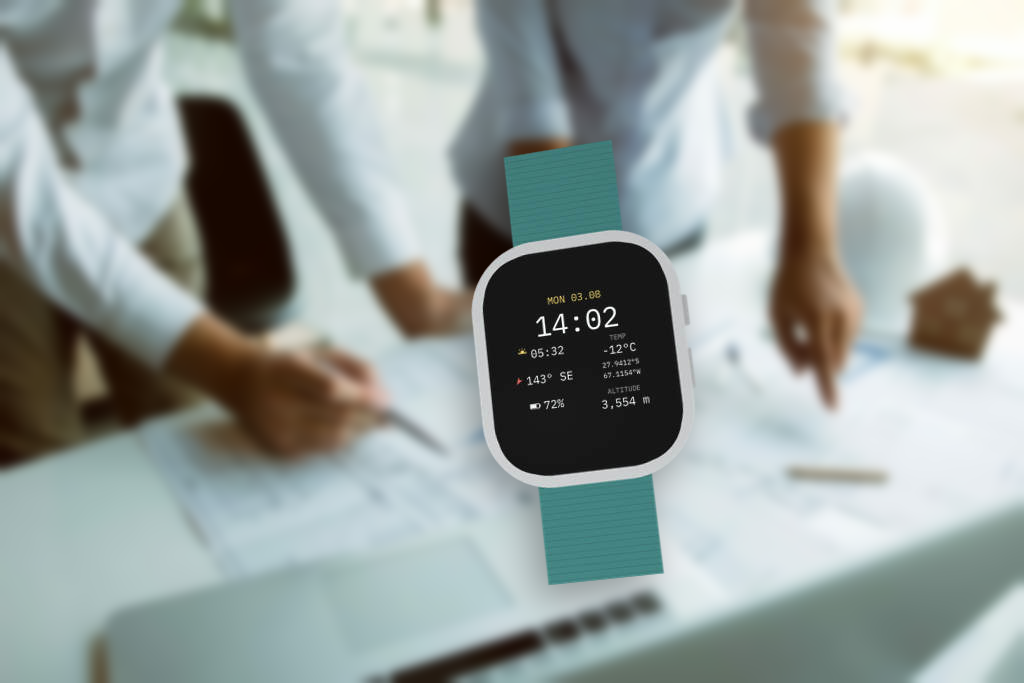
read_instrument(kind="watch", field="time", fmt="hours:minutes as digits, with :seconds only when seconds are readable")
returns 14:02
